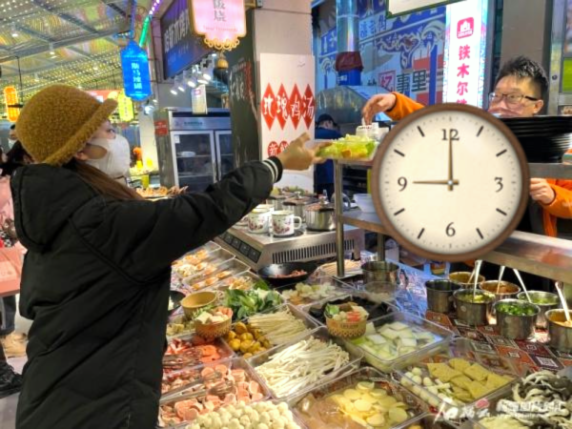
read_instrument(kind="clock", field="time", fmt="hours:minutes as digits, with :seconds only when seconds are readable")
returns 9:00
